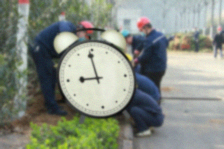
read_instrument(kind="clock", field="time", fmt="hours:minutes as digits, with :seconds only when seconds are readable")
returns 8:59
